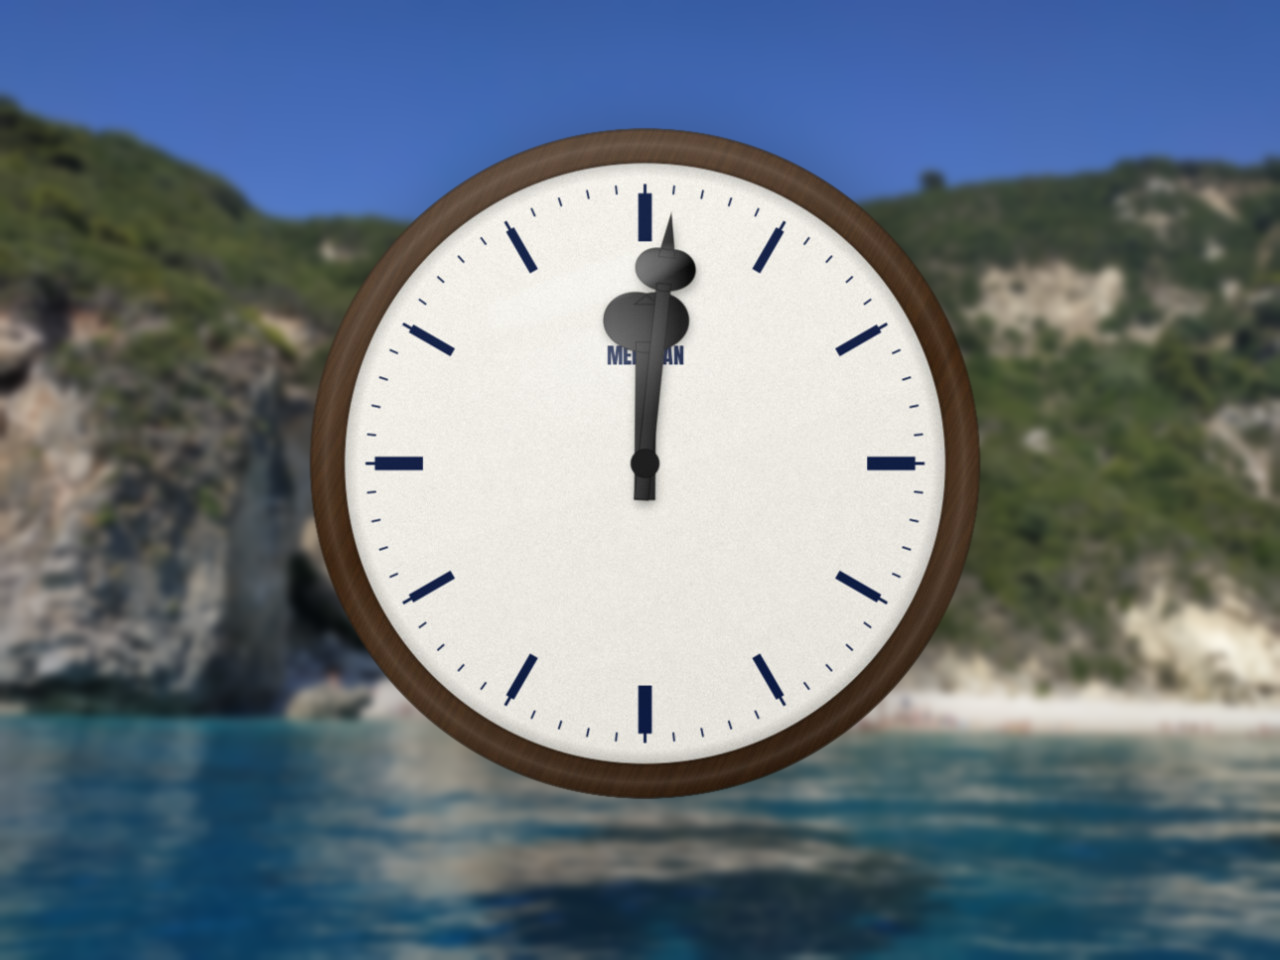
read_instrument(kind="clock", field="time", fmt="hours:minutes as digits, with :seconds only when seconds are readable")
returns 12:01
